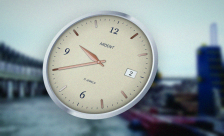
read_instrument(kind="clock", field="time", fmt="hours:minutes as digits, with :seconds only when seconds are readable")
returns 9:40
